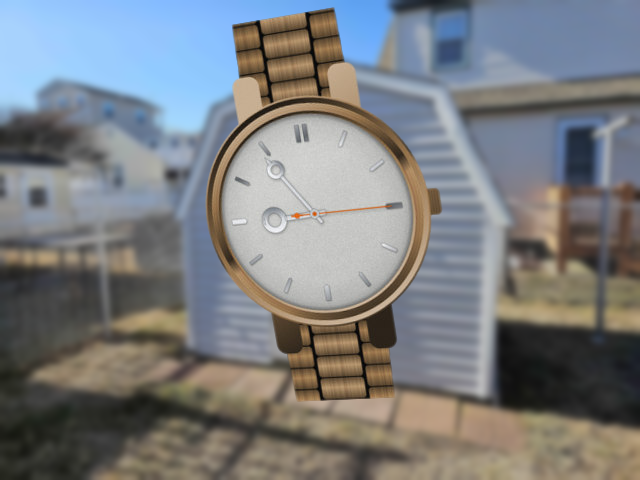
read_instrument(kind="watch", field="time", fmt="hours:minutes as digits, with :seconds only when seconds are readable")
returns 8:54:15
